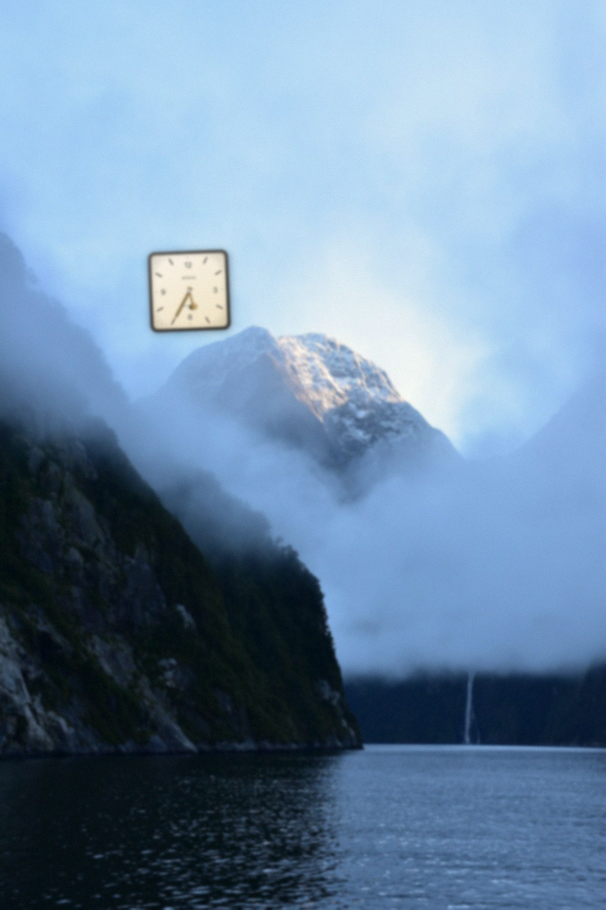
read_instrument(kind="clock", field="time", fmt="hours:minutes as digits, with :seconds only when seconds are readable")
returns 5:35
